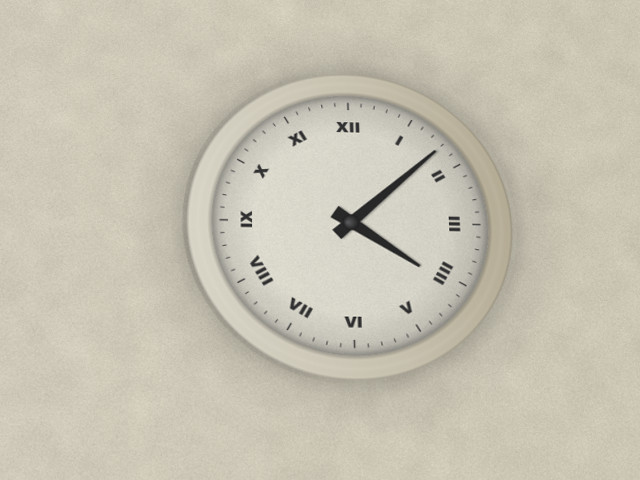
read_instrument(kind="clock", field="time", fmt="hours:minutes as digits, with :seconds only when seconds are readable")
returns 4:08
